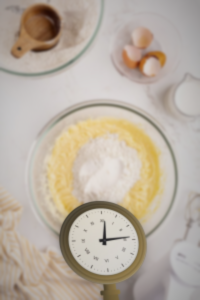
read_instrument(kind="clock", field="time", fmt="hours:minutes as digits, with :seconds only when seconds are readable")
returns 12:14
